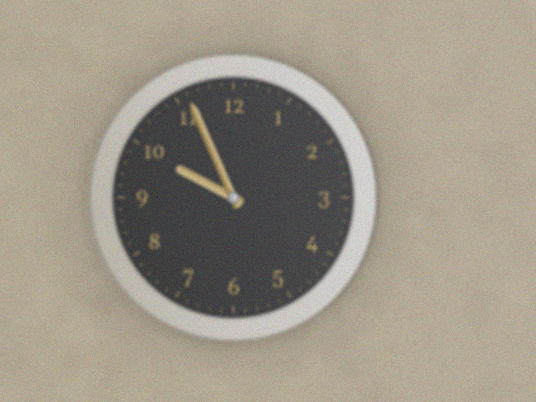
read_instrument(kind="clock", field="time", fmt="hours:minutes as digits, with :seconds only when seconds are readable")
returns 9:56
